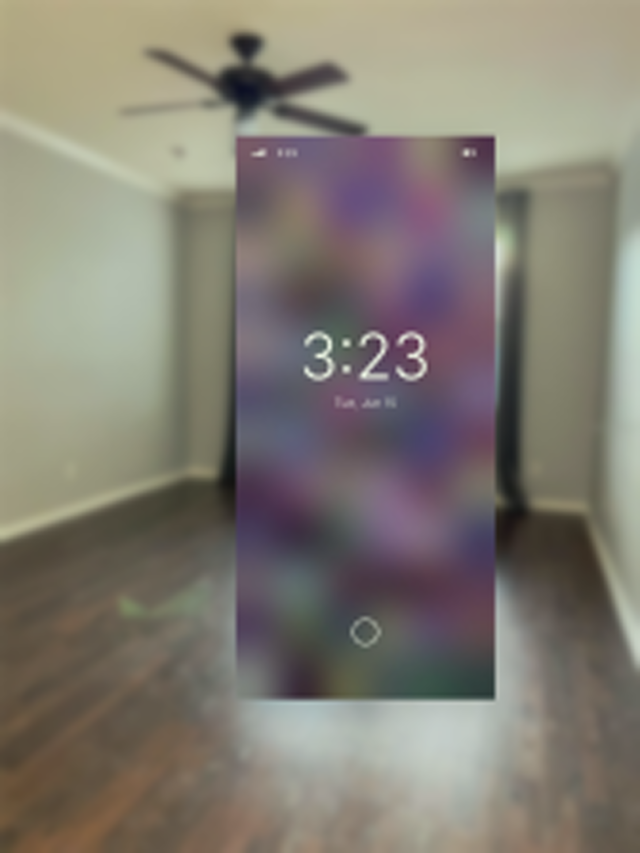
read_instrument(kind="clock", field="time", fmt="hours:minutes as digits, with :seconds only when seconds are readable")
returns 3:23
